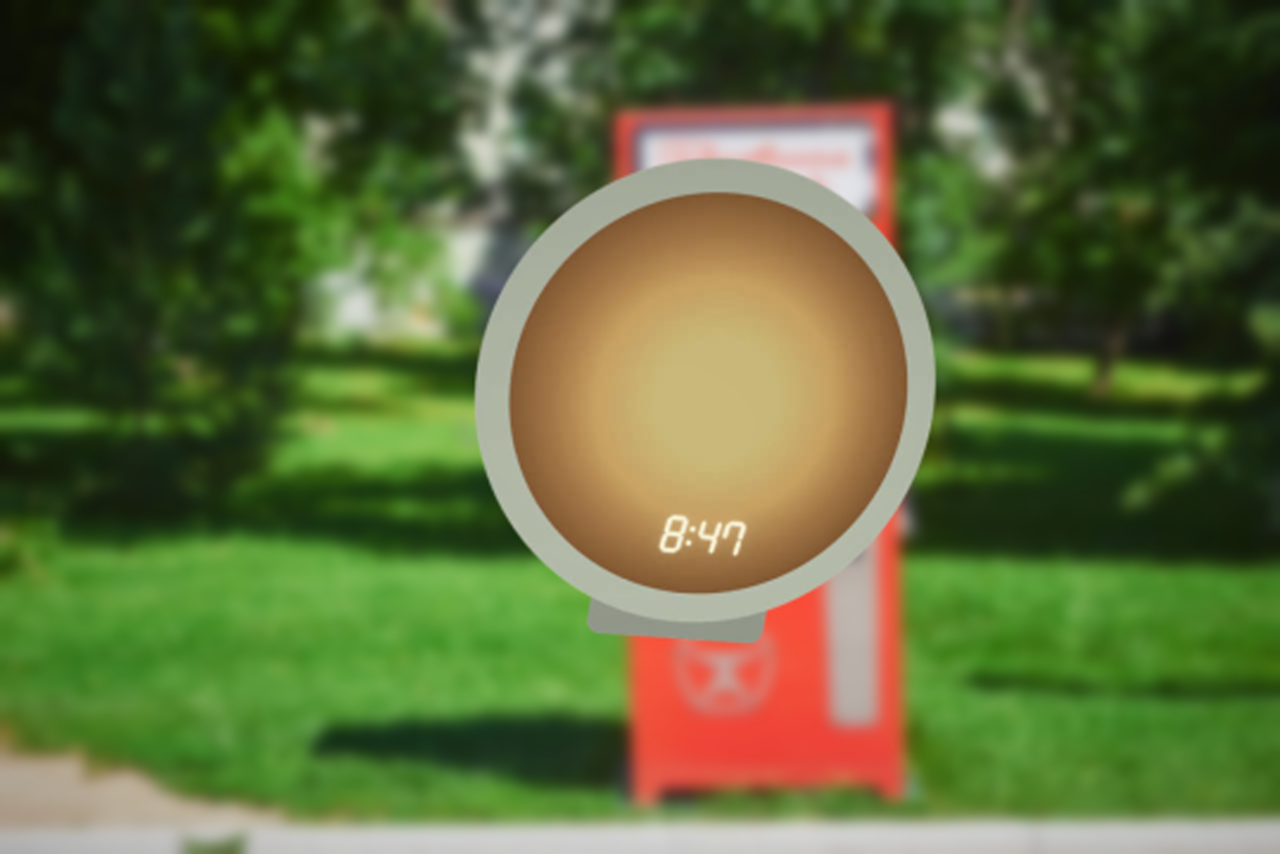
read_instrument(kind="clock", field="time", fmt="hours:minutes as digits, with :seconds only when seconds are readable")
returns 8:47
